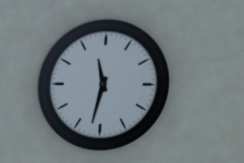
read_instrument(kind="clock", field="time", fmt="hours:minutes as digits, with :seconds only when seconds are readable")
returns 11:32
